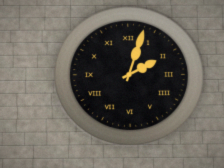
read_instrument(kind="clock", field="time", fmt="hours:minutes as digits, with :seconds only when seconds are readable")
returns 2:03
